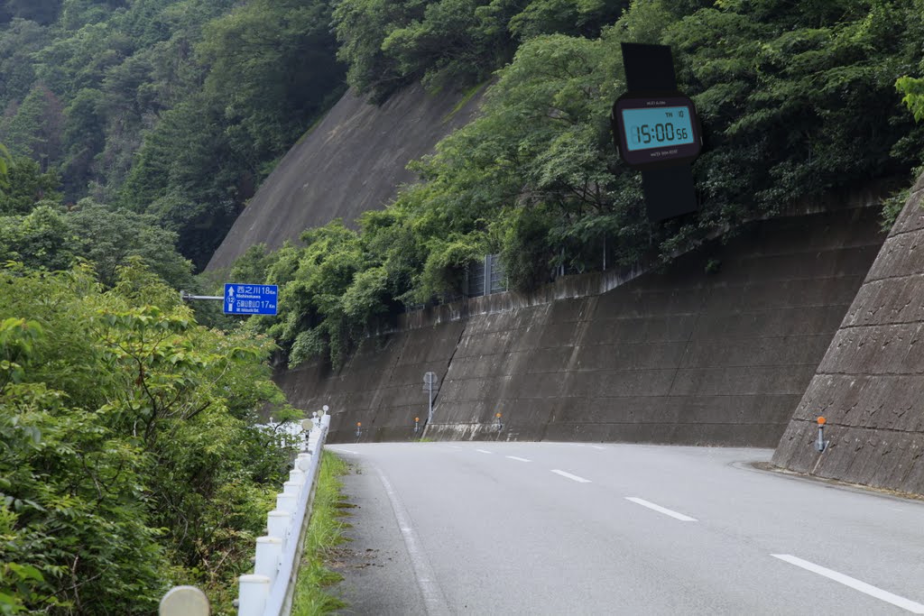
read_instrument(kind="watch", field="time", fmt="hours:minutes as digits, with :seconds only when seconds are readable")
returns 15:00:56
